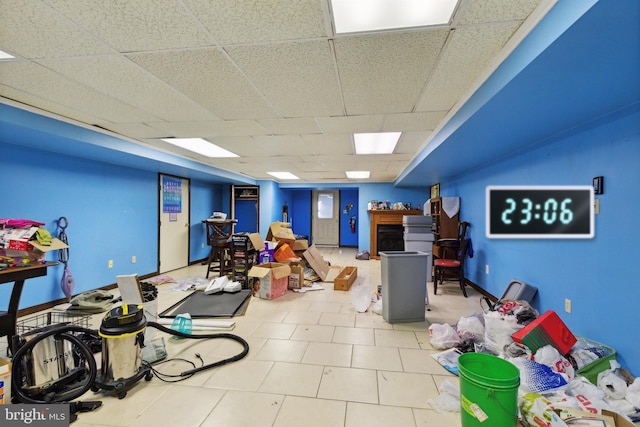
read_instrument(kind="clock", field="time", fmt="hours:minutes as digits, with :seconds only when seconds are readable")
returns 23:06
